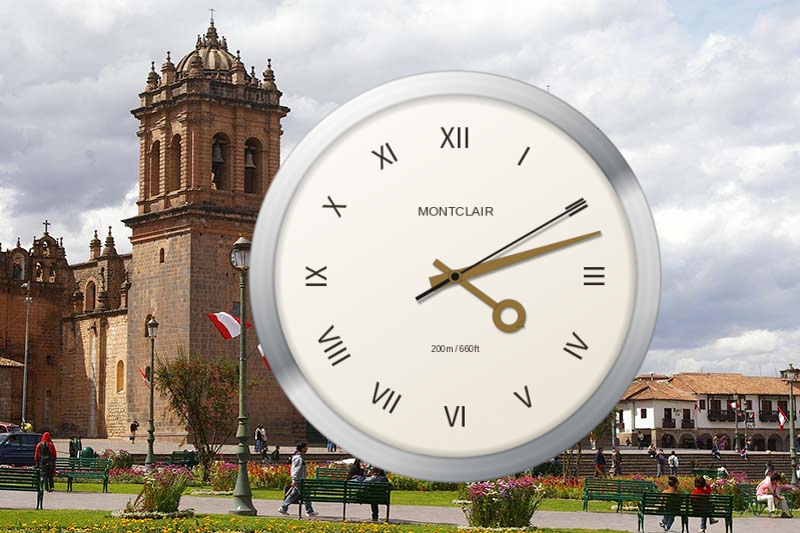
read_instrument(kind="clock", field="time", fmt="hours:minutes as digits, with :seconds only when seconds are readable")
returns 4:12:10
